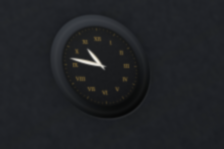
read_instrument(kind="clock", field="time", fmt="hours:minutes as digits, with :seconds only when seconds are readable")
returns 10:47
